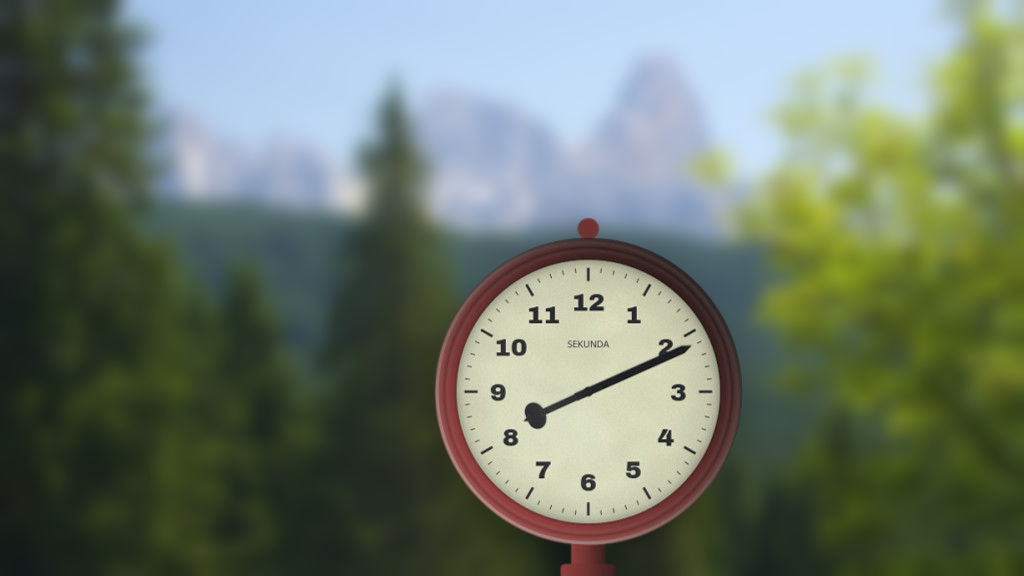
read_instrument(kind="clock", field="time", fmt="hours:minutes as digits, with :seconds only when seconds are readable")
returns 8:11
